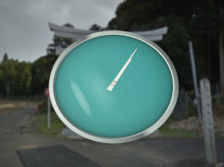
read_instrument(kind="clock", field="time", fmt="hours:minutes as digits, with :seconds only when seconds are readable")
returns 1:05
